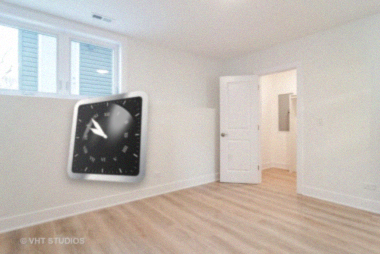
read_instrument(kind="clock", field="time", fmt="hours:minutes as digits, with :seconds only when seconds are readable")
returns 9:53
